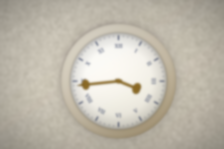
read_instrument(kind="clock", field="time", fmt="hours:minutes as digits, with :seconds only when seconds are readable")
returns 3:44
